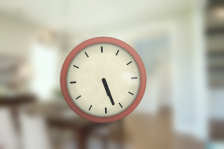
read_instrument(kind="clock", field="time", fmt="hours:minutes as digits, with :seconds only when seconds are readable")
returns 5:27
